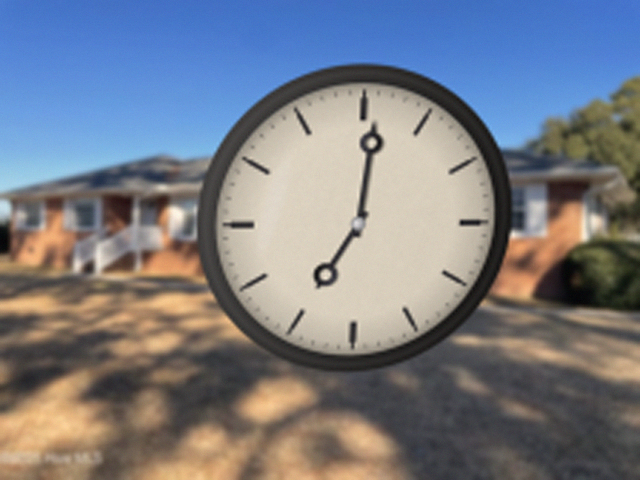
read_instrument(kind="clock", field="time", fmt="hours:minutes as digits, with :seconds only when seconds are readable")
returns 7:01
